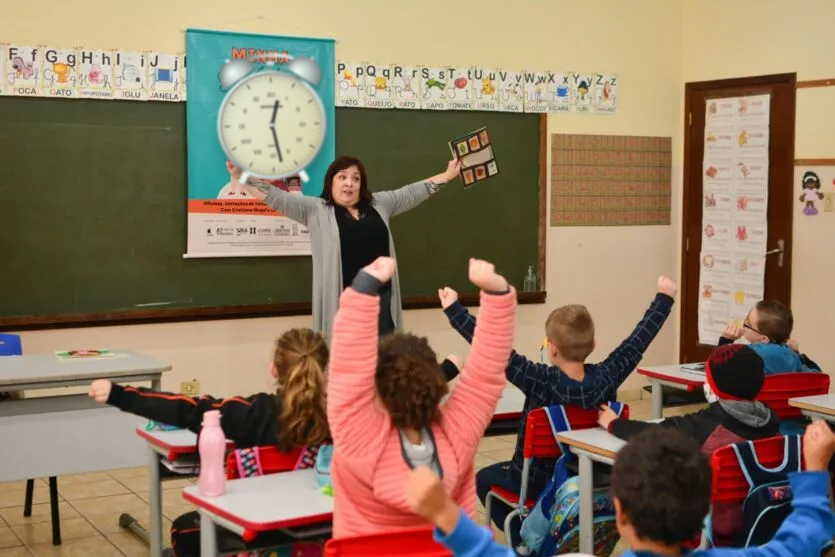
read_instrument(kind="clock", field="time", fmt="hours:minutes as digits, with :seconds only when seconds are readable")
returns 12:28
